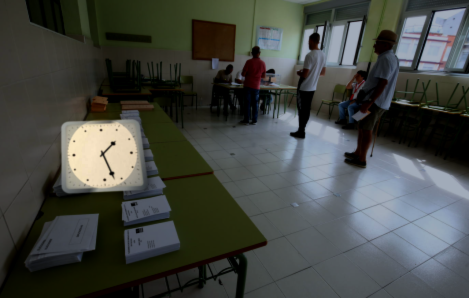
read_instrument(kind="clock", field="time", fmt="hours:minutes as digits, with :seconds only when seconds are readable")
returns 1:27
